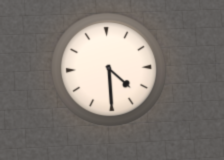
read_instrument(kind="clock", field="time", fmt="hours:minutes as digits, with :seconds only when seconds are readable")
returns 4:30
